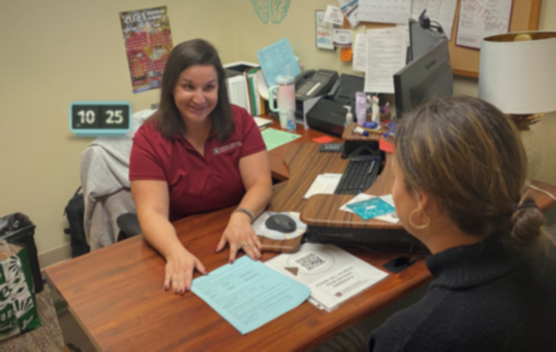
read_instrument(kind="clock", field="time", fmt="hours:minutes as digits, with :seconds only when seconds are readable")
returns 10:25
